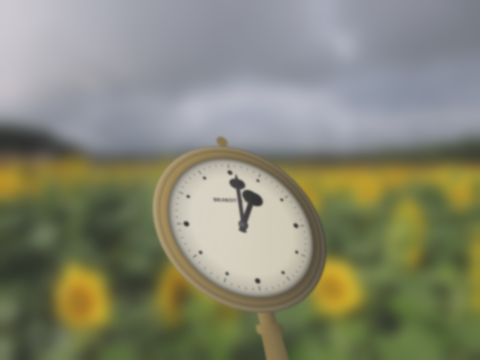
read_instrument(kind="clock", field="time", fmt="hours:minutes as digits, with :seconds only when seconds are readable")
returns 1:01
